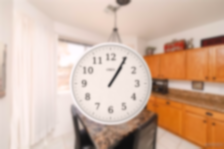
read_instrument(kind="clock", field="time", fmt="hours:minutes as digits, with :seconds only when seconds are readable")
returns 1:05
